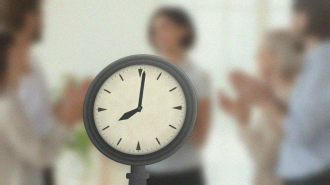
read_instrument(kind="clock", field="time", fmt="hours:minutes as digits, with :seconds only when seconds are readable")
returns 8:01
